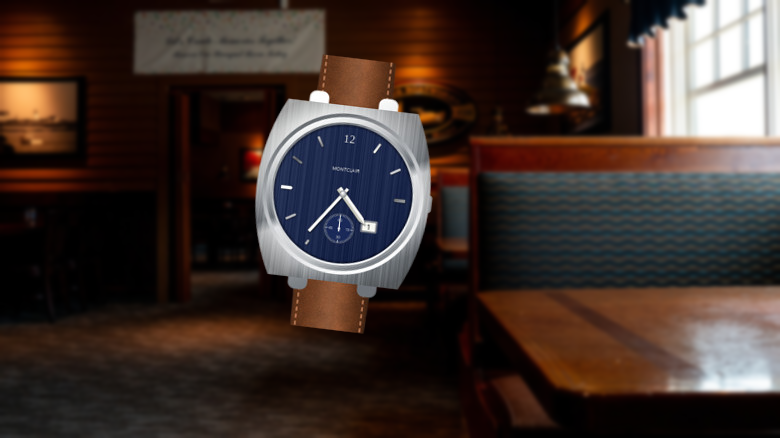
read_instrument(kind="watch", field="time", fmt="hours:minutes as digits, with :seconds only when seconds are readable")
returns 4:36
